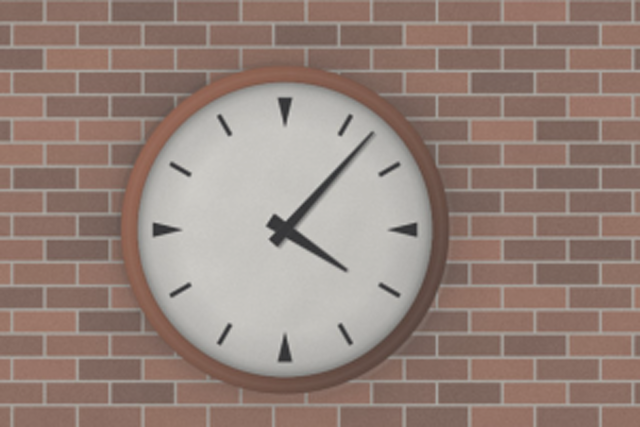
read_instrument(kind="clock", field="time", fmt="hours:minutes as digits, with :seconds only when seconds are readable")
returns 4:07
